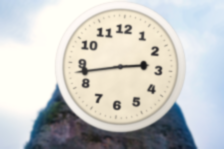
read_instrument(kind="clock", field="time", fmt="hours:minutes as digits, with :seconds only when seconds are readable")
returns 2:43
